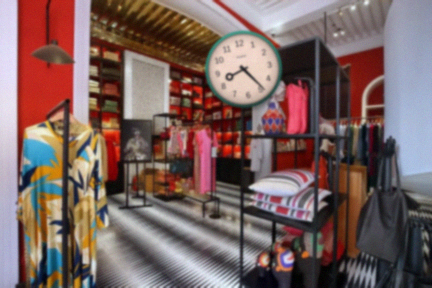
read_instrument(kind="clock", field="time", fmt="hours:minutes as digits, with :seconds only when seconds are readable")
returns 8:24
